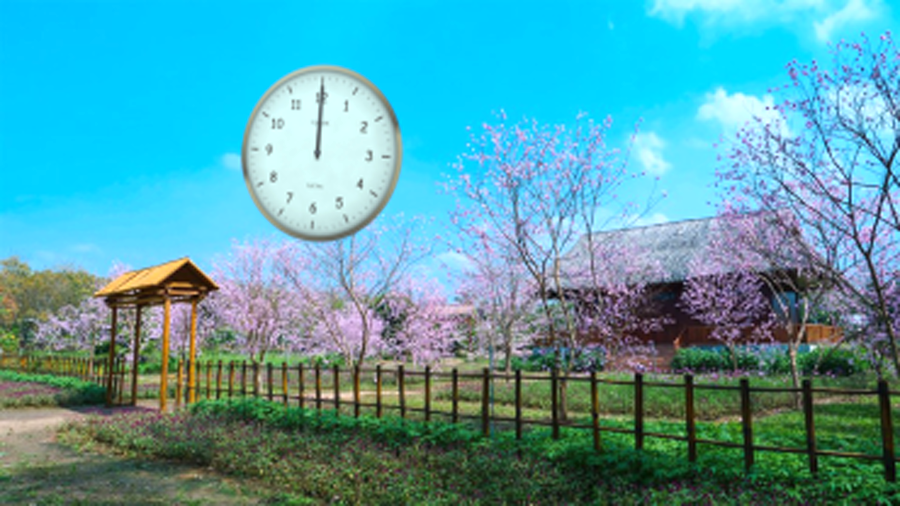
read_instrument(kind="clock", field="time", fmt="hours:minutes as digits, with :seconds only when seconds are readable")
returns 12:00
